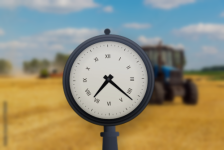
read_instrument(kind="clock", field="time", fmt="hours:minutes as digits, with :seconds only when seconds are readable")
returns 7:22
